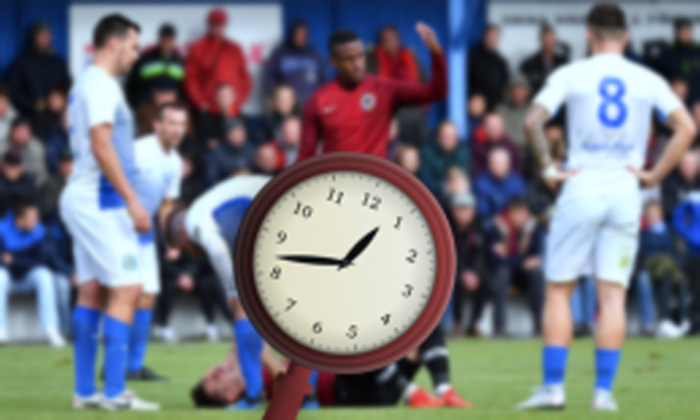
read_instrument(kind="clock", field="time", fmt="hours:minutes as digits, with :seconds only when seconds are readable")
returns 12:42
